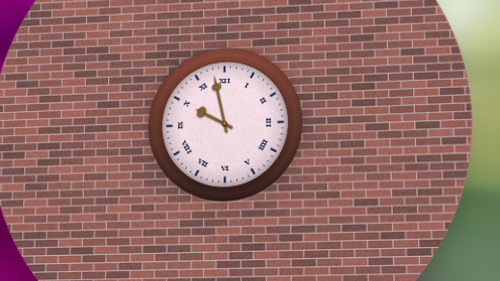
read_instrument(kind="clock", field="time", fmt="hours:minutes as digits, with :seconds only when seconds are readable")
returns 9:58
